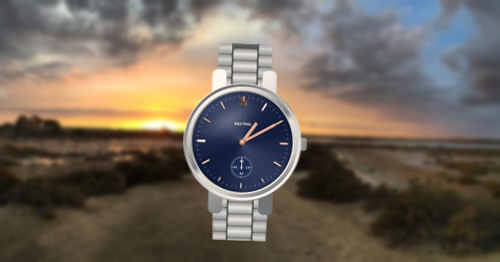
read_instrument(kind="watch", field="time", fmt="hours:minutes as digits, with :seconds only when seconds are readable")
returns 1:10
